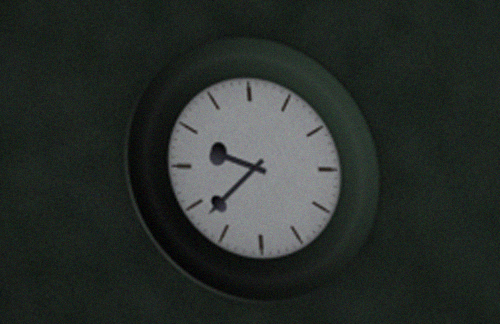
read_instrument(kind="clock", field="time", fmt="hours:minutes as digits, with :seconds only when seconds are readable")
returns 9:38
